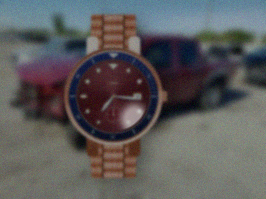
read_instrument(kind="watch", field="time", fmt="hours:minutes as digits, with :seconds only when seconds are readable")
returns 7:16
